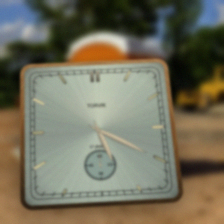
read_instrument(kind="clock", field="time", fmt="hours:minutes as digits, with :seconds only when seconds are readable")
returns 5:20
